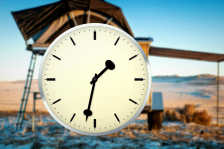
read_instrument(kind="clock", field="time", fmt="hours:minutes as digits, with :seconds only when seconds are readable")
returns 1:32
